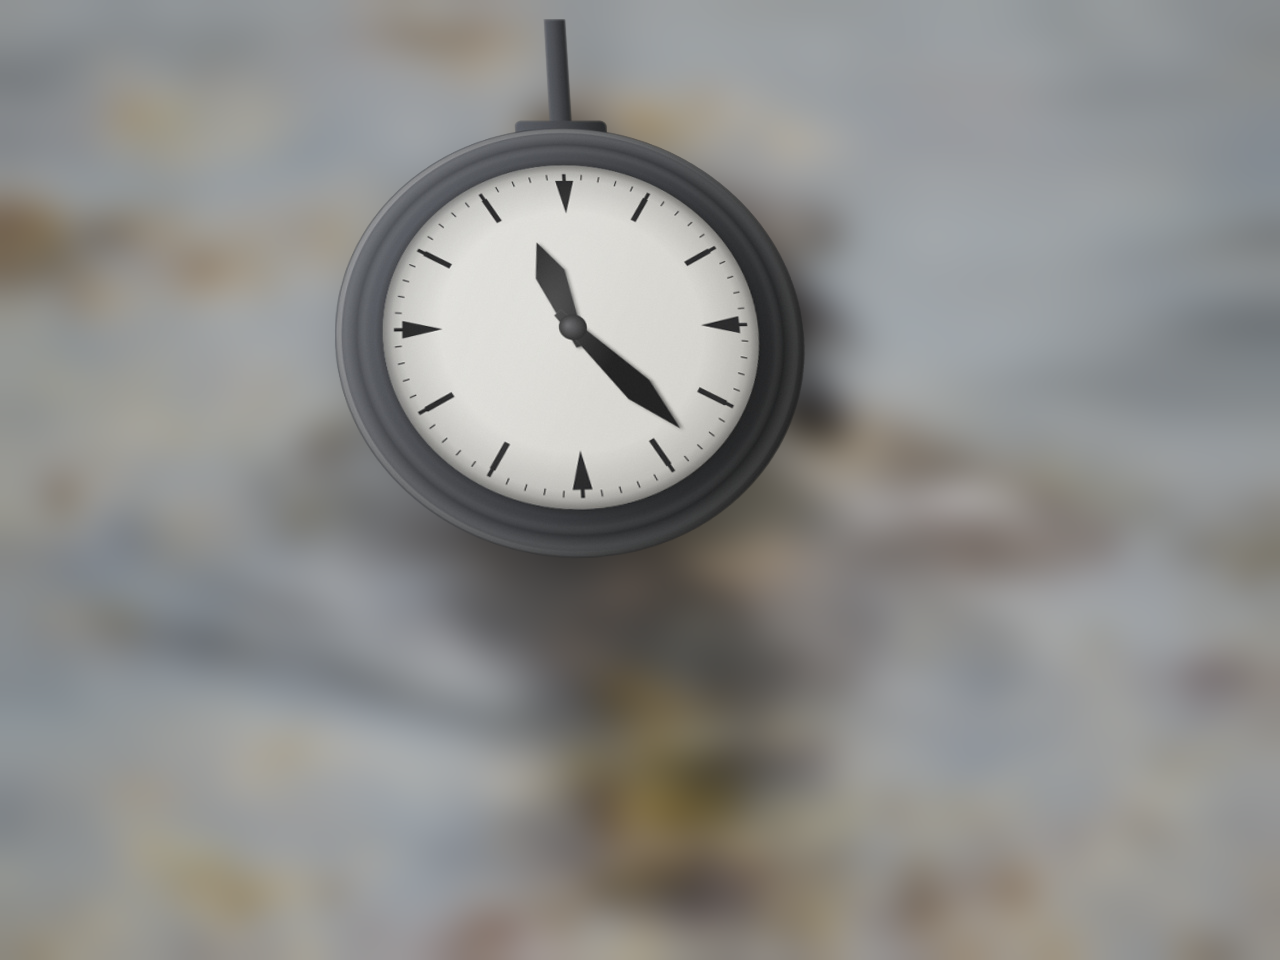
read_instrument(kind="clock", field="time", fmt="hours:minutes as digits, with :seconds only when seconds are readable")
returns 11:23
